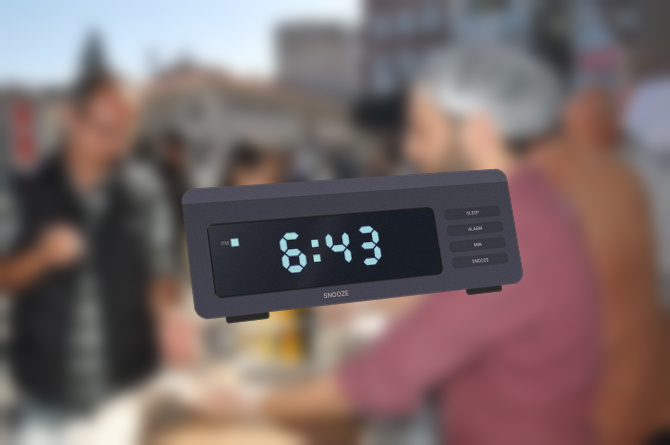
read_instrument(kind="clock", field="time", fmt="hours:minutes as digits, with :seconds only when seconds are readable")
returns 6:43
